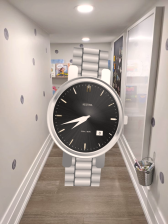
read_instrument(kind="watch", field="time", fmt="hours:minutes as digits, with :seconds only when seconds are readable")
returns 7:42
